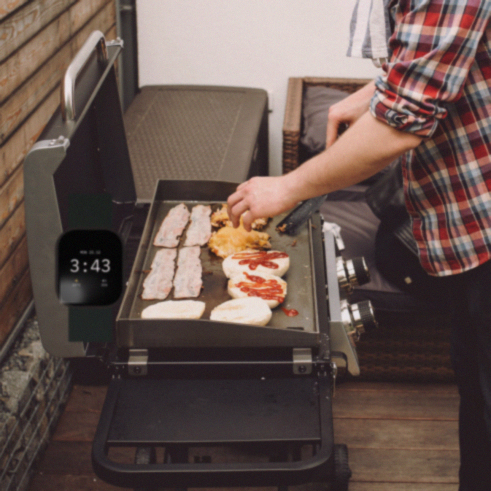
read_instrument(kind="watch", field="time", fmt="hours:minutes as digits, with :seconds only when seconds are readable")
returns 3:43
